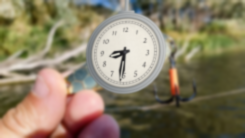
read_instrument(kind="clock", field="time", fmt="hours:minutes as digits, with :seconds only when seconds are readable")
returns 8:31
